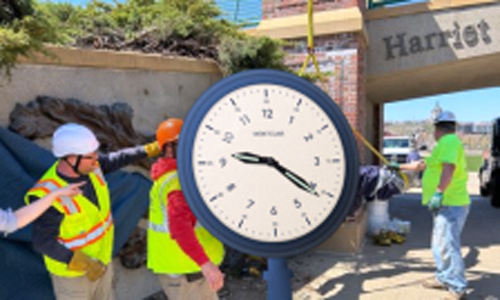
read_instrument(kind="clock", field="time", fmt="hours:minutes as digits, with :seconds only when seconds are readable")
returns 9:21
